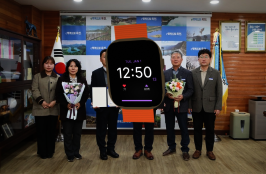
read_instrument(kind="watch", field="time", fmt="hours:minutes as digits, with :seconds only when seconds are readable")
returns 12:50
